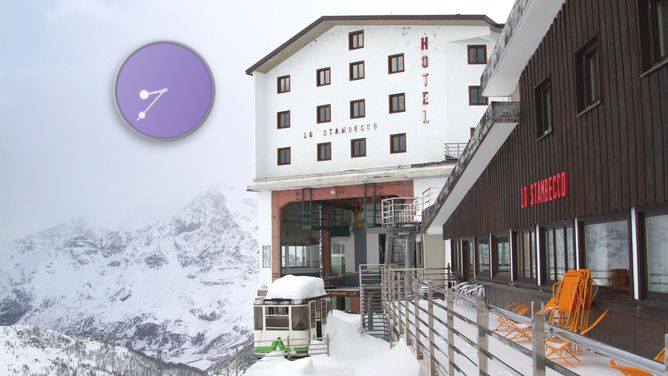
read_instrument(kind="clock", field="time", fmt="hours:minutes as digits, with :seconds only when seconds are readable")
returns 8:37
